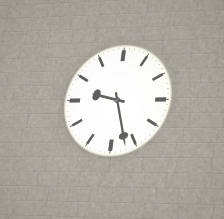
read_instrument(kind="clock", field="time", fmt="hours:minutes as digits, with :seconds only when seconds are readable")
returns 9:27
